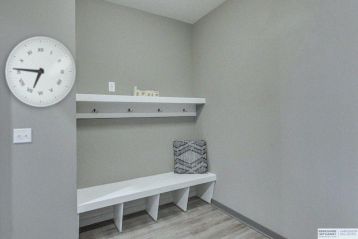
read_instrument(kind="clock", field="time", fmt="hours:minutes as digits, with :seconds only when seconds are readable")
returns 6:46
